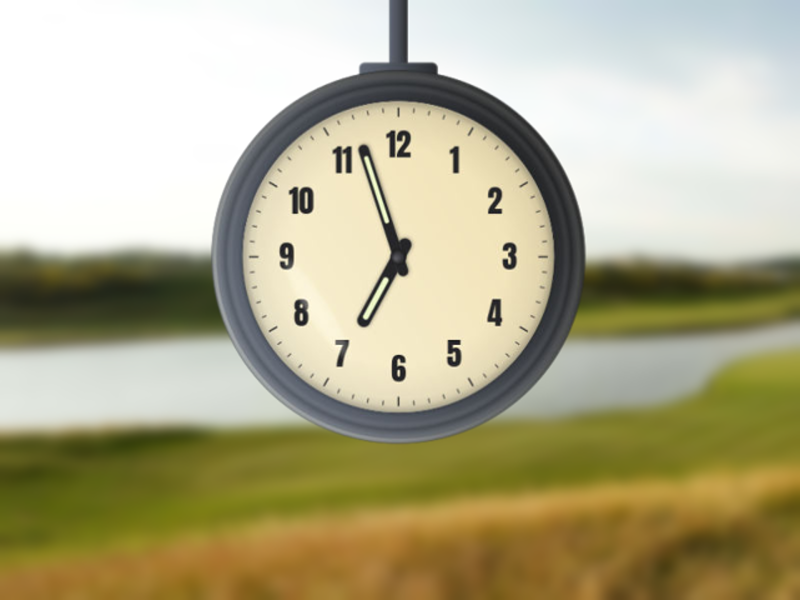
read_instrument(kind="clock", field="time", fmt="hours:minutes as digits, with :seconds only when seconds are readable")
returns 6:57
